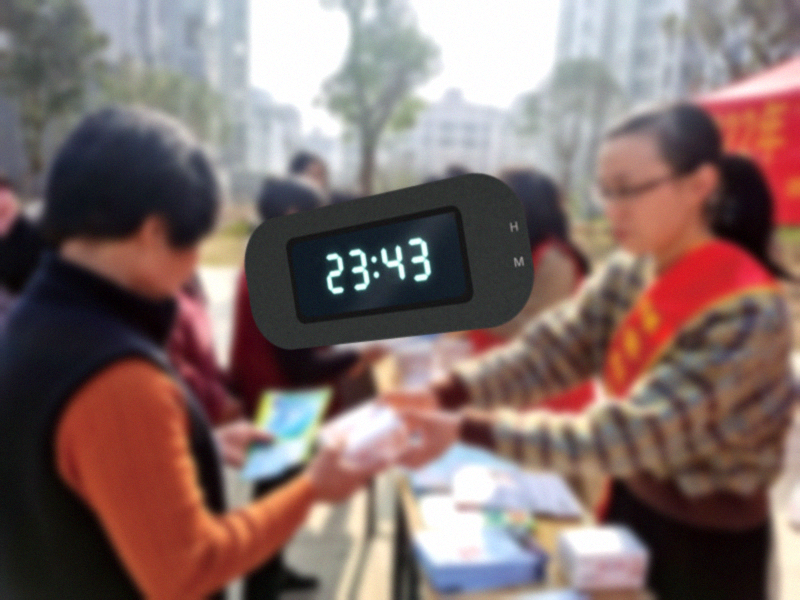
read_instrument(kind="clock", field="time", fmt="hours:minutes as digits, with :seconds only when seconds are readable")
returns 23:43
